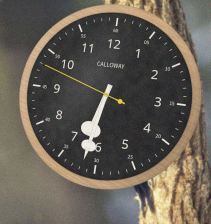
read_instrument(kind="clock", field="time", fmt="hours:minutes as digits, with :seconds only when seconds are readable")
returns 6:31:48
